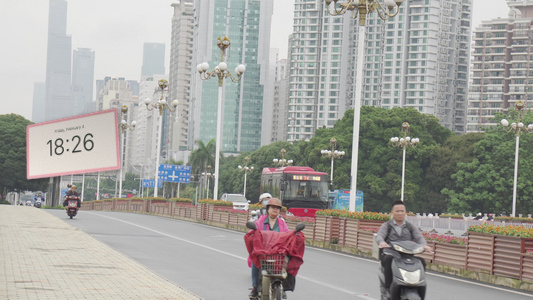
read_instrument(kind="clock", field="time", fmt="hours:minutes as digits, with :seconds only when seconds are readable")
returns 18:26
